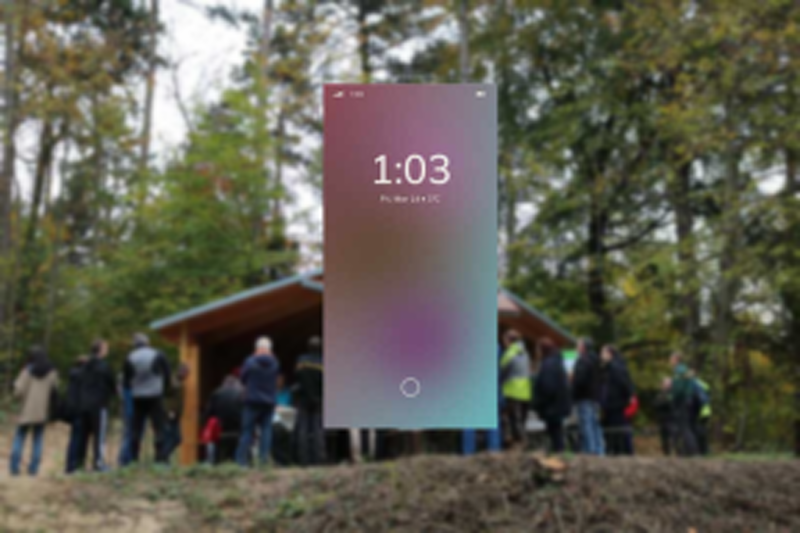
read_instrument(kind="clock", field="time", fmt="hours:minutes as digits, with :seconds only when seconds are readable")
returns 1:03
